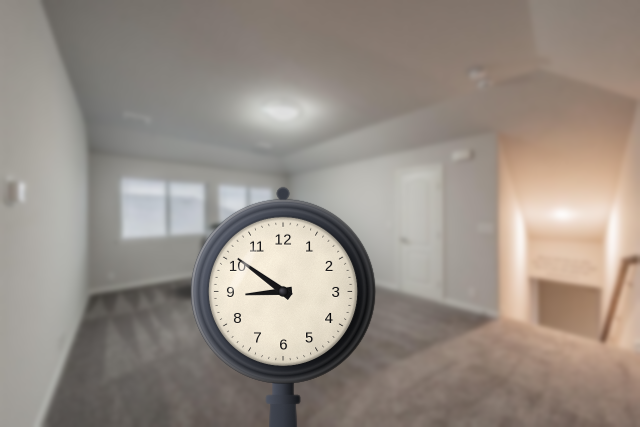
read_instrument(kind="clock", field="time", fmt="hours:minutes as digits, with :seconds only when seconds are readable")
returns 8:51
